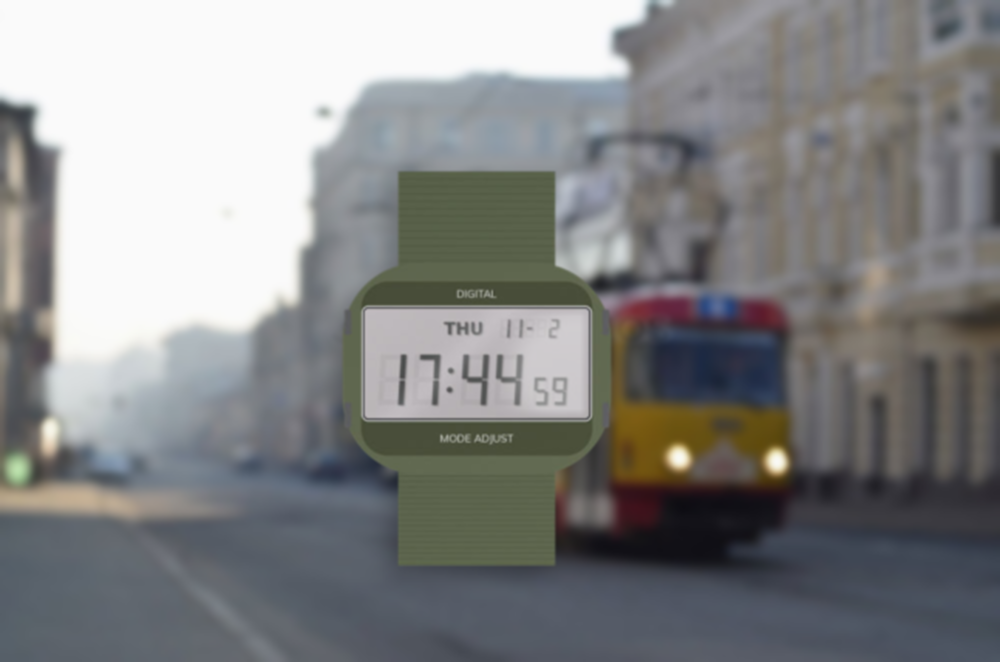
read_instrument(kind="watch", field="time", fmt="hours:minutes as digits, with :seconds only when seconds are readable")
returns 17:44:59
